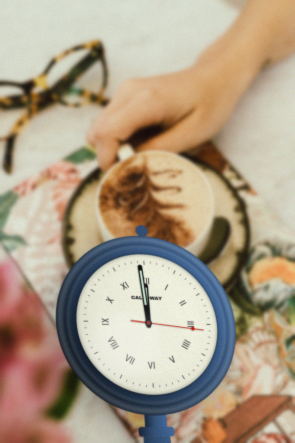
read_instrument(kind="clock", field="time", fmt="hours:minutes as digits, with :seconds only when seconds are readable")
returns 11:59:16
